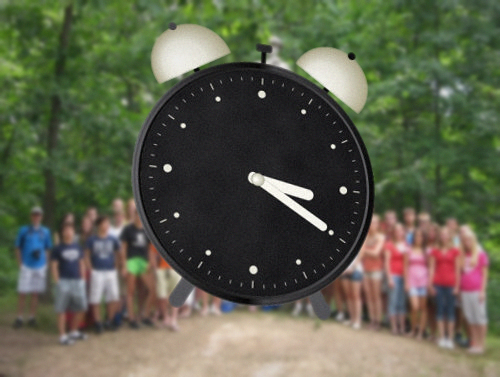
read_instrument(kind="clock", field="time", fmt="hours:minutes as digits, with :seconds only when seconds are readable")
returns 3:20
